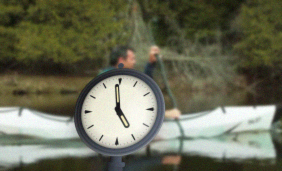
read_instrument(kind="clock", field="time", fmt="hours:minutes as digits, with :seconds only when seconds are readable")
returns 4:59
